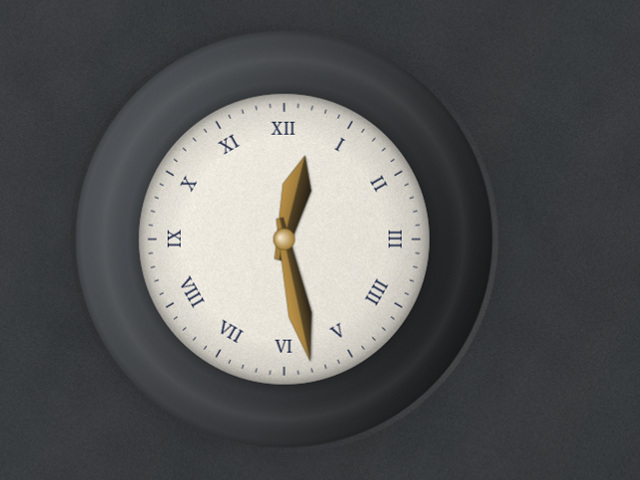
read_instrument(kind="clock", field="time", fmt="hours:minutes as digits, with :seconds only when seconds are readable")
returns 12:28
